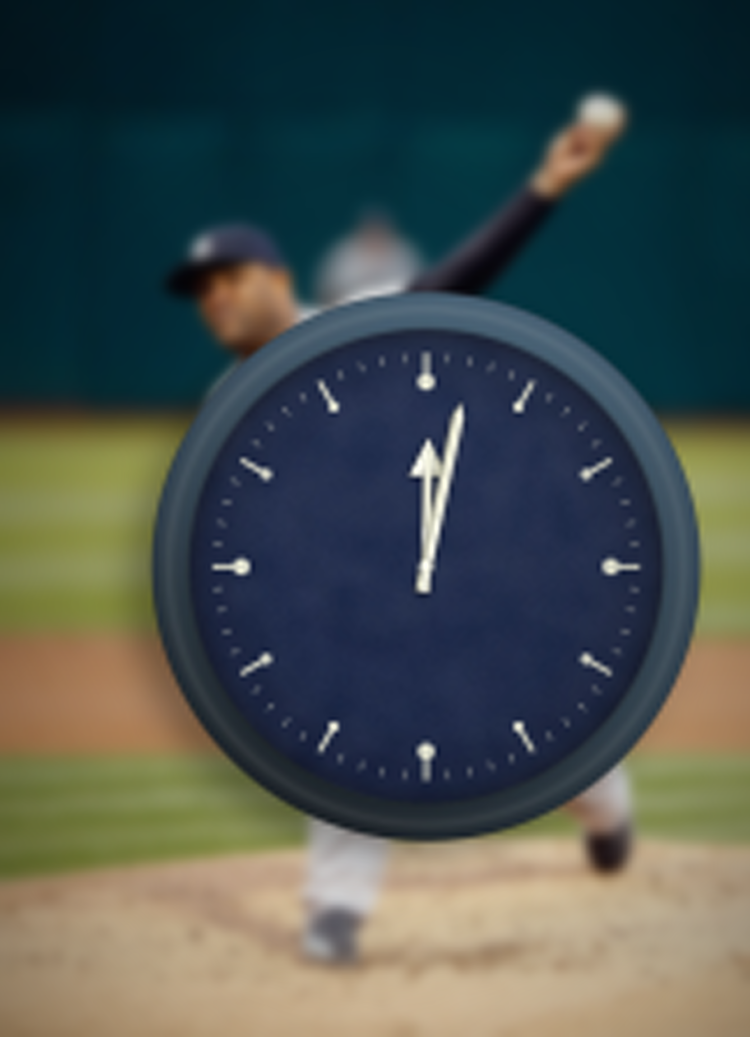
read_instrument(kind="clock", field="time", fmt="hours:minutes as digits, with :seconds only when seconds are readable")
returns 12:02
